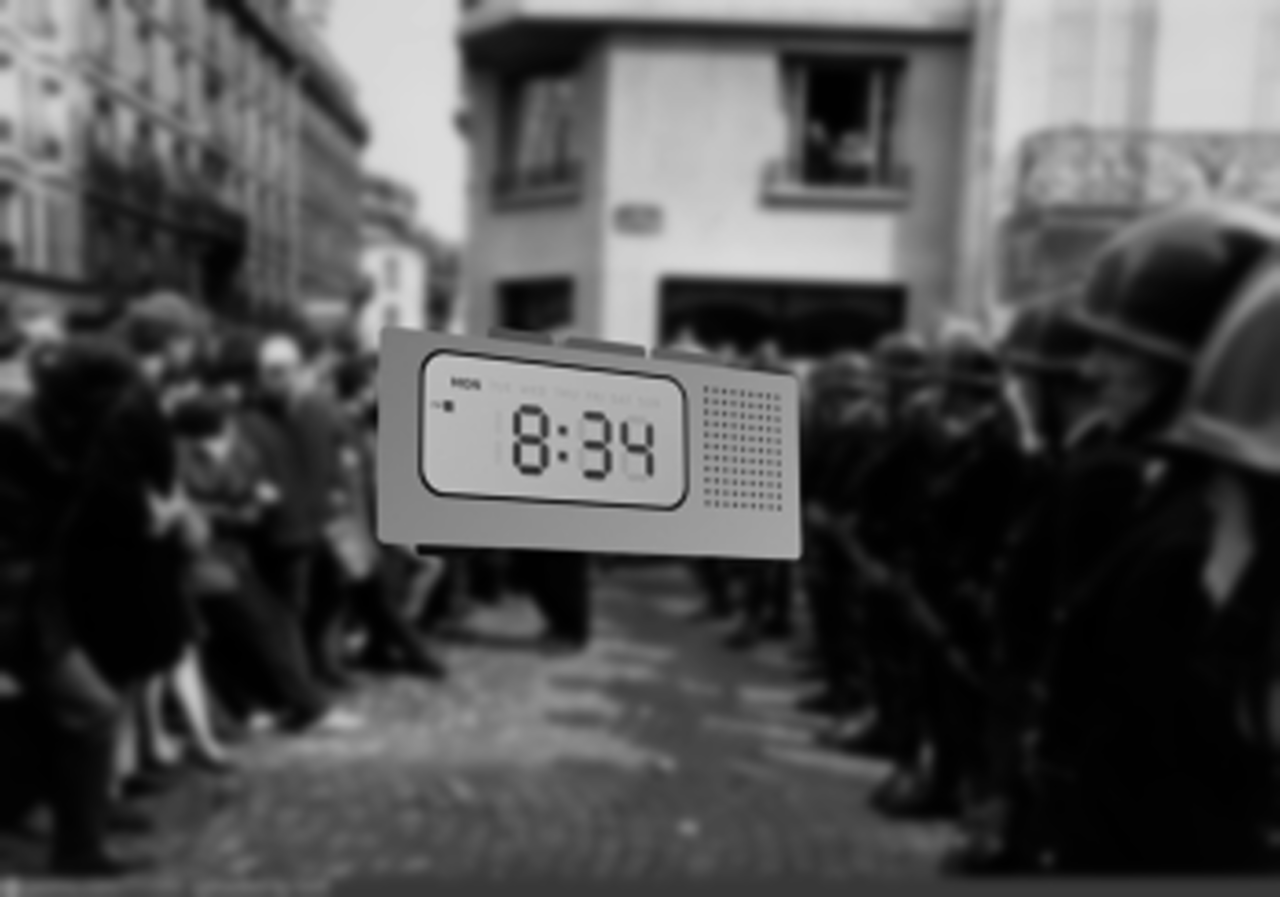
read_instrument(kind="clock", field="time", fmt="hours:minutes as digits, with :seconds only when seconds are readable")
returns 8:34
